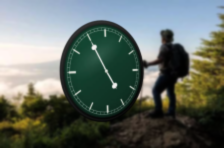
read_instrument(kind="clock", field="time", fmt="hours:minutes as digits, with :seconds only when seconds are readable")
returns 4:55
